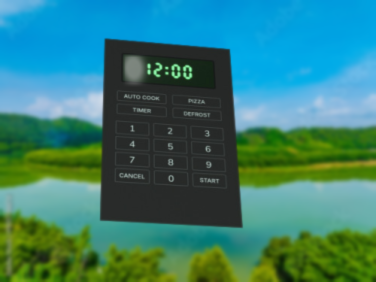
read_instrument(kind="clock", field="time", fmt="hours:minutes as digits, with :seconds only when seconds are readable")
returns 12:00
